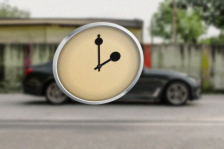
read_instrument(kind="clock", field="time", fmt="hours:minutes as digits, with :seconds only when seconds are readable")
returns 2:00
